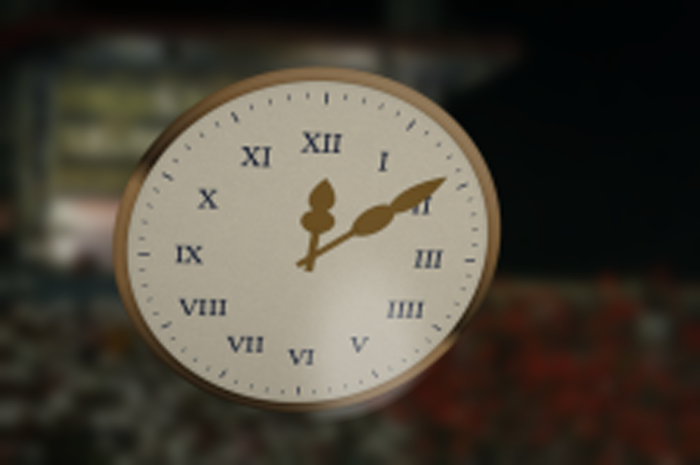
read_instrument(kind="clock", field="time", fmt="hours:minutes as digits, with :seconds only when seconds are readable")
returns 12:09
